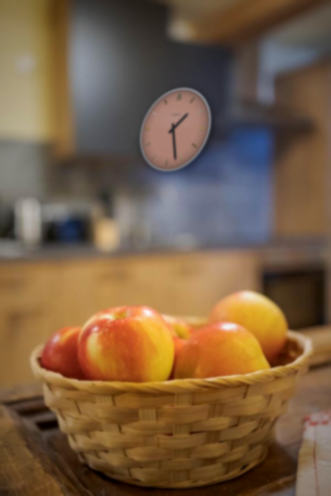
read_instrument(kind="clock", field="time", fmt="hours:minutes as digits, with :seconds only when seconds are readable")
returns 1:27
